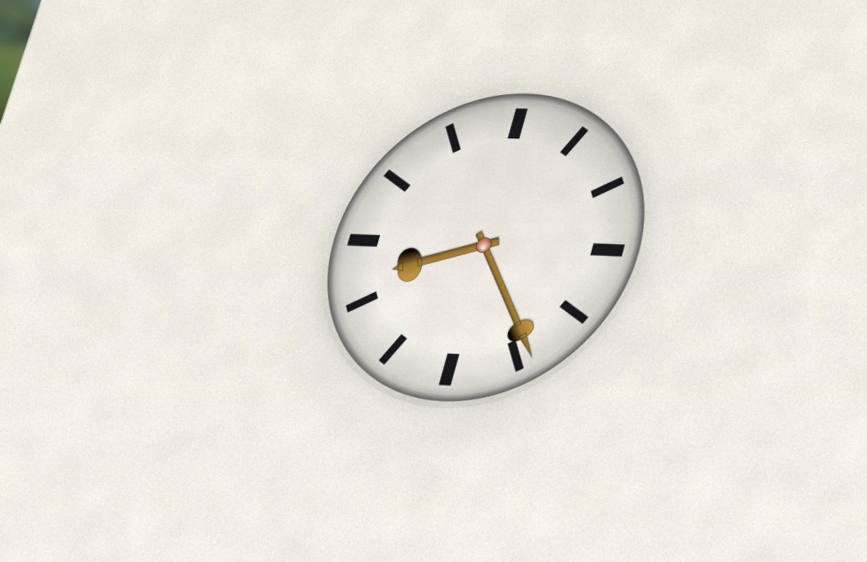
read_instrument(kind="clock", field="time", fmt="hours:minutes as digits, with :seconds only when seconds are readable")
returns 8:24
